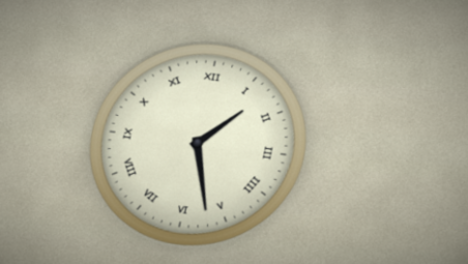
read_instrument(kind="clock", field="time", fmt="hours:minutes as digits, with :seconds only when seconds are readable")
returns 1:27
